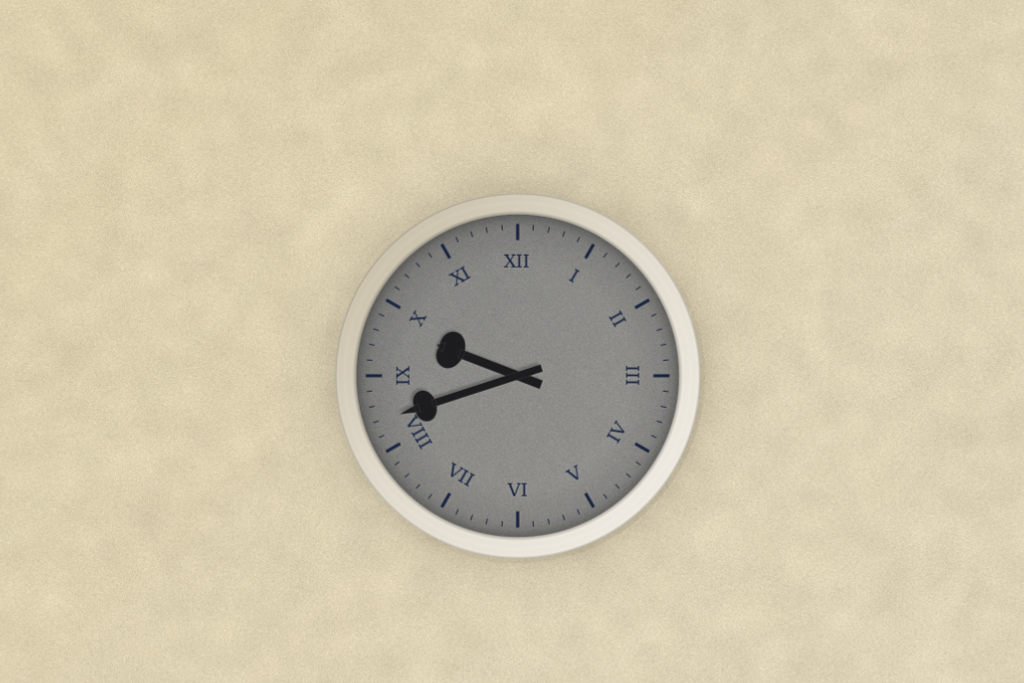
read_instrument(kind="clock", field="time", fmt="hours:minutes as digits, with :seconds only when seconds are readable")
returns 9:42
